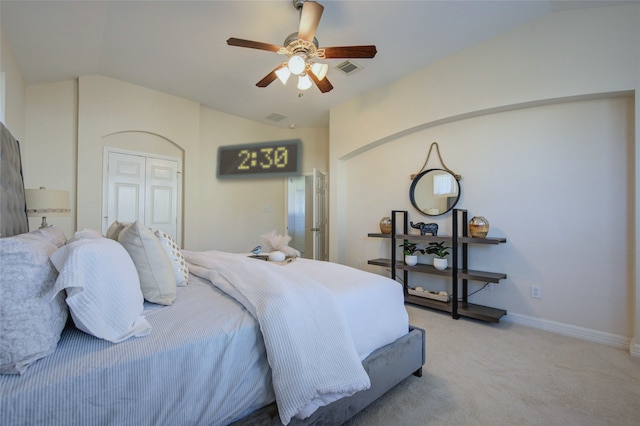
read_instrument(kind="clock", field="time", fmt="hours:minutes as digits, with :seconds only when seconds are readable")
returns 2:30
